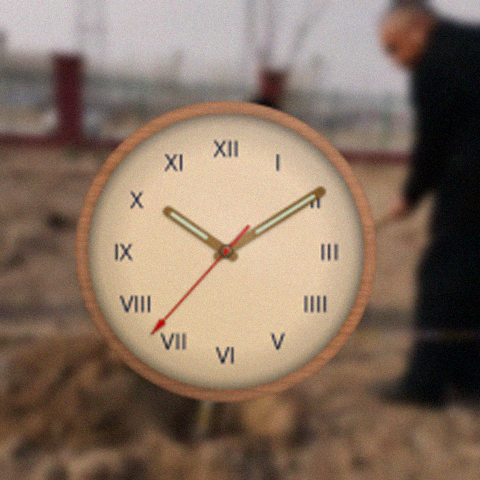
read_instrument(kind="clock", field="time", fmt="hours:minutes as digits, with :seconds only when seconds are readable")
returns 10:09:37
